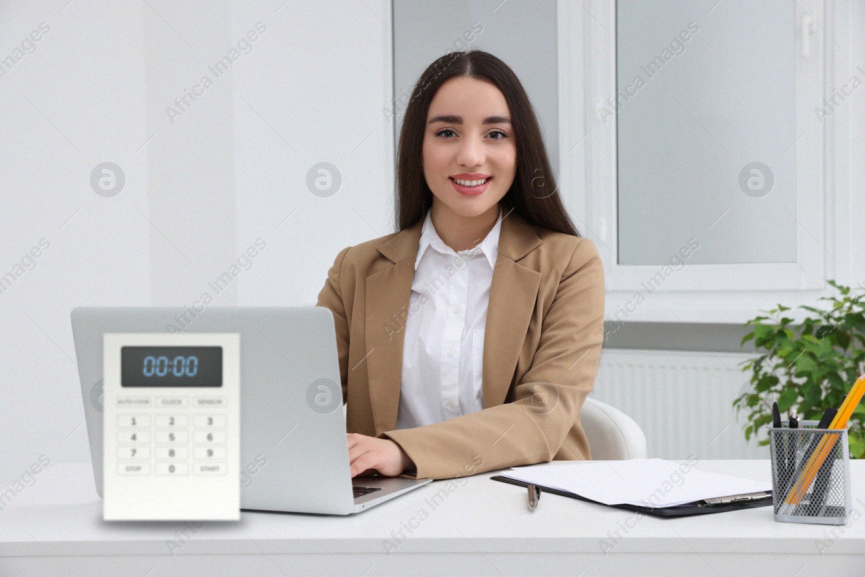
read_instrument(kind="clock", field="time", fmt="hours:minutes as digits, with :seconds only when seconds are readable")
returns 0:00
